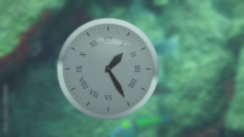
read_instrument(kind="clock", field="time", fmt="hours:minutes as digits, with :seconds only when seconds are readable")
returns 1:25
